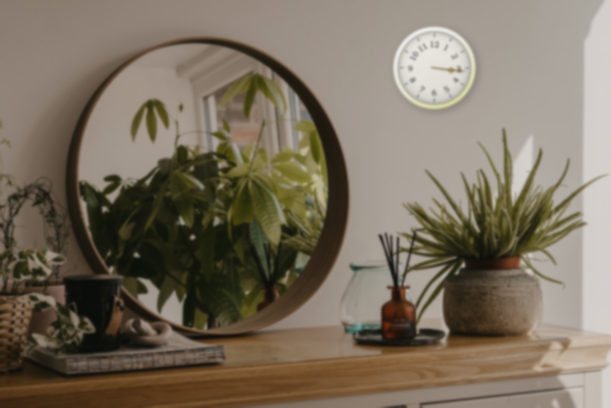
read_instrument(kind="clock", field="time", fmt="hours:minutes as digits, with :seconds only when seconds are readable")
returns 3:16
